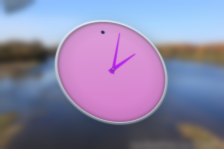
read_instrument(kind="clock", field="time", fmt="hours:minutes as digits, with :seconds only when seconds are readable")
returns 2:04
